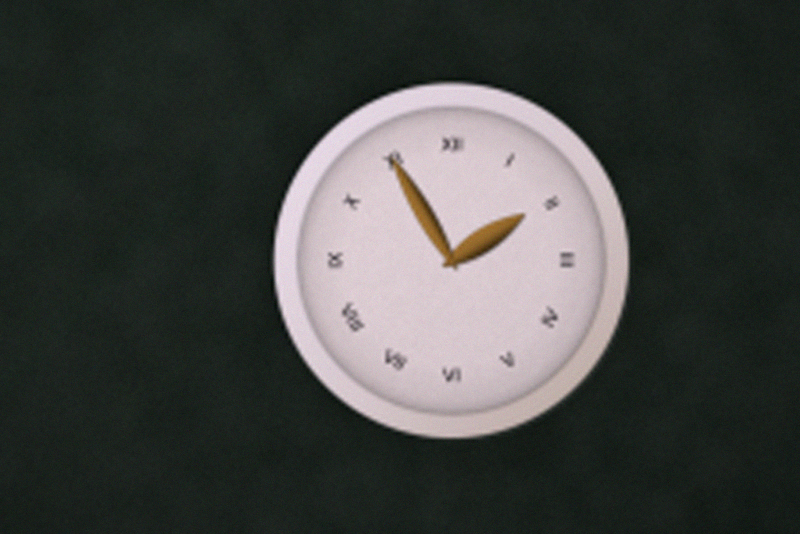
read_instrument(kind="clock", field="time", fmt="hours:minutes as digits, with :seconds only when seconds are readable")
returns 1:55
